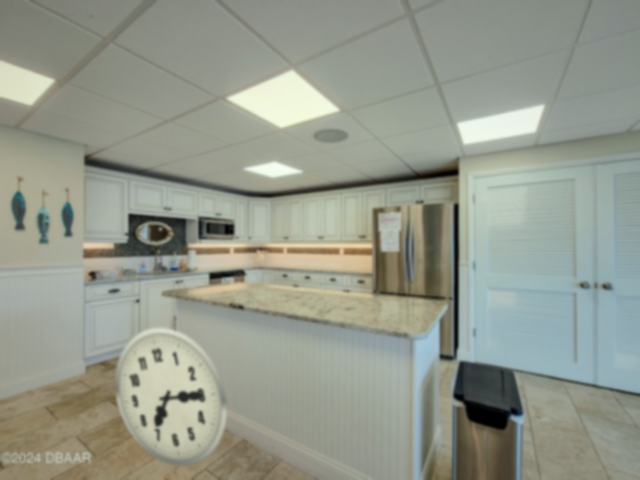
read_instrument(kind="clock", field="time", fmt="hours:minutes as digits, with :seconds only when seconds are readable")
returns 7:15
